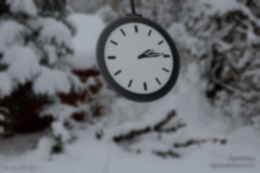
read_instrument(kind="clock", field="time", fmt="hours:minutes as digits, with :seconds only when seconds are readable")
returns 2:14
